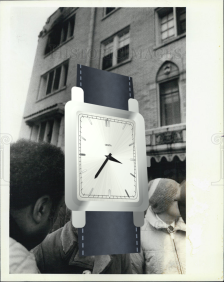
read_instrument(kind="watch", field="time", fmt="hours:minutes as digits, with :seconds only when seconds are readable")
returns 3:36
